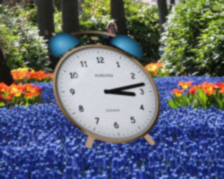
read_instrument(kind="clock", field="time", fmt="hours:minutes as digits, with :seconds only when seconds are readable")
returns 3:13
